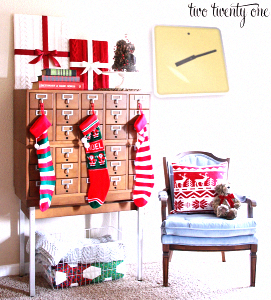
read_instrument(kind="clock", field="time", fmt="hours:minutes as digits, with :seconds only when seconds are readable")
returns 8:12
